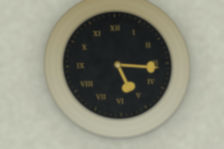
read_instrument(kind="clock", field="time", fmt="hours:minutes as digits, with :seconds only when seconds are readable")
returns 5:16
